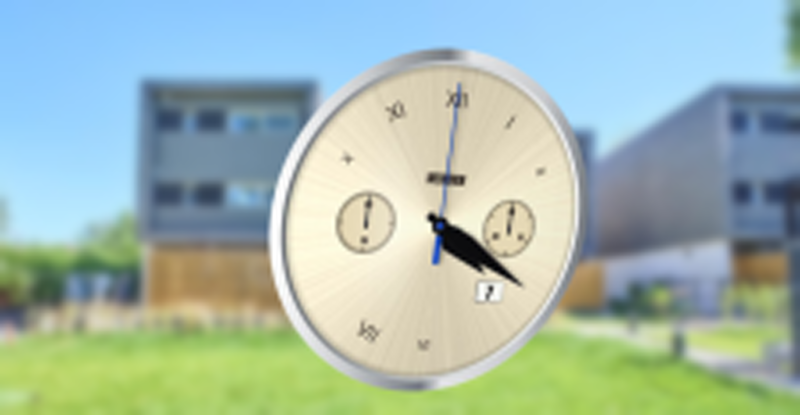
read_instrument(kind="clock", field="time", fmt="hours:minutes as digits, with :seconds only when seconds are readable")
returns 4:20
